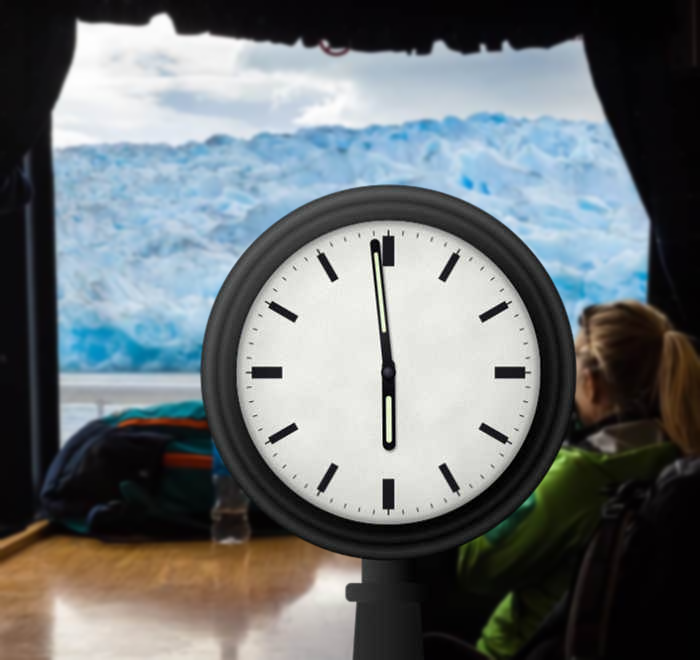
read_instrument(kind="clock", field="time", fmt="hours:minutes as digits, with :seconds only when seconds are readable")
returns 5:59
